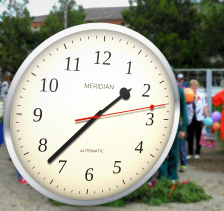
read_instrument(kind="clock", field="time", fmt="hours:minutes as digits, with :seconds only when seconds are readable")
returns 1:37:13
